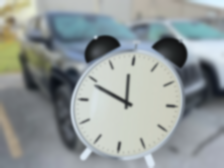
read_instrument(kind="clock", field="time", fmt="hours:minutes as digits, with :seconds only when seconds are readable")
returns 11:49
